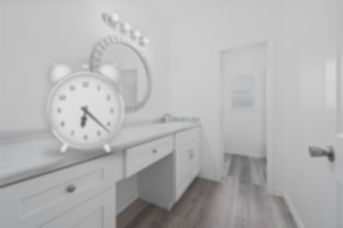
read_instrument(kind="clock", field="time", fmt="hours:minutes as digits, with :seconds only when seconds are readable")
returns 6:22
